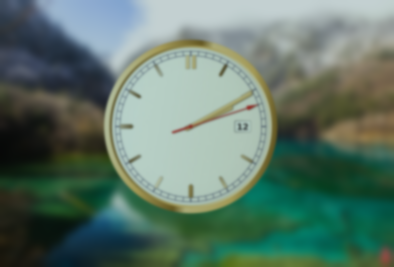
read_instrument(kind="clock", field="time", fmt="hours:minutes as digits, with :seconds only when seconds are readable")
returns 2:10:12
